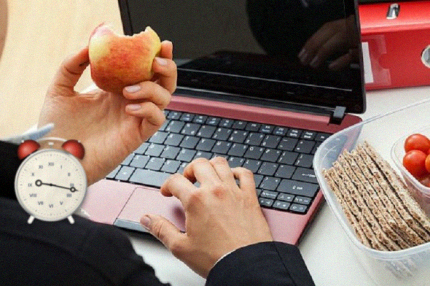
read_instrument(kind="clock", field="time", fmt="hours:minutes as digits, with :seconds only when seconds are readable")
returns 9:17
